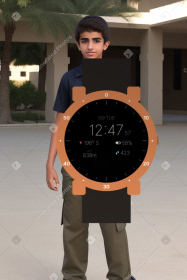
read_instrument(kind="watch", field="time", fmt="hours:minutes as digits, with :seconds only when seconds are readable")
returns 12:47
